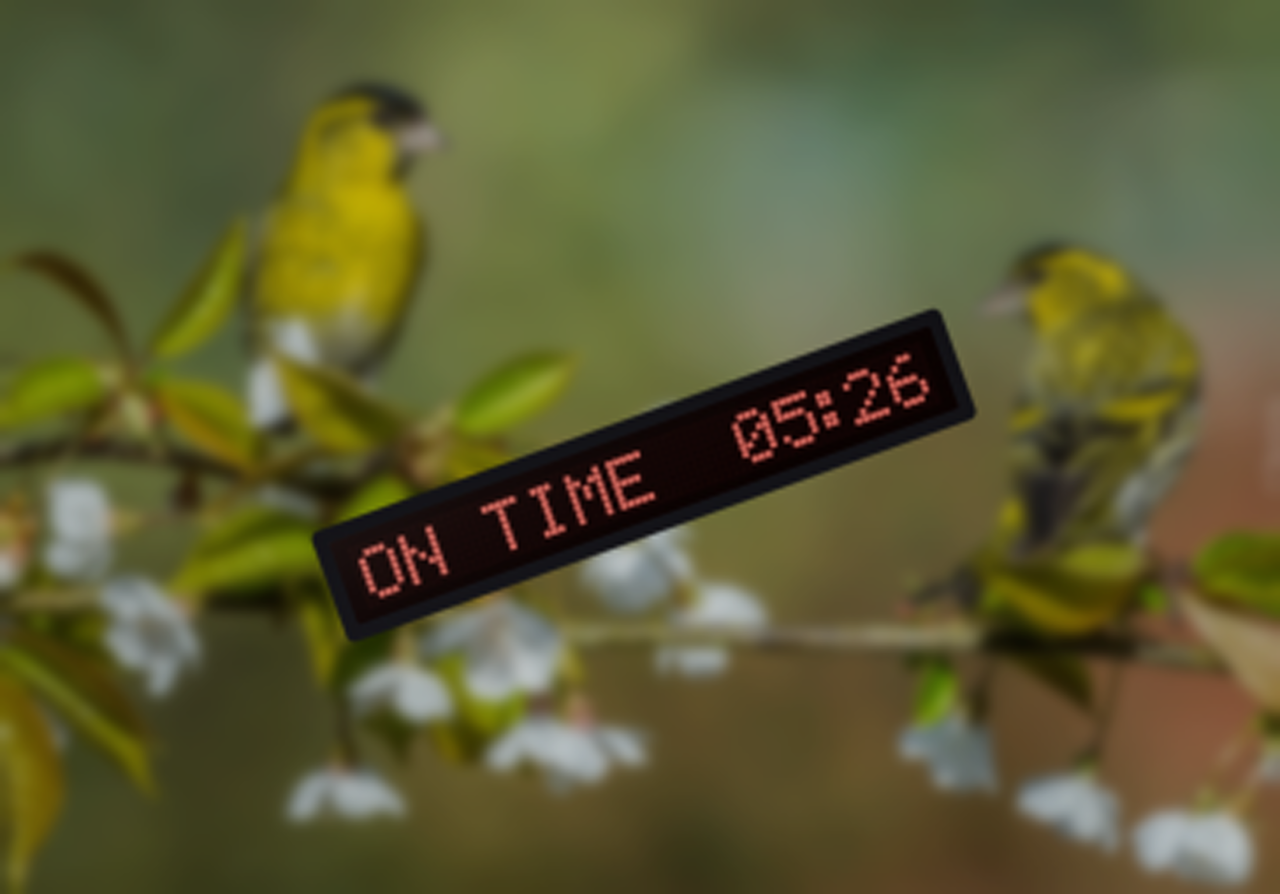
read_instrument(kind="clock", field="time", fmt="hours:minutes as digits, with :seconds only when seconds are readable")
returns 5:26
